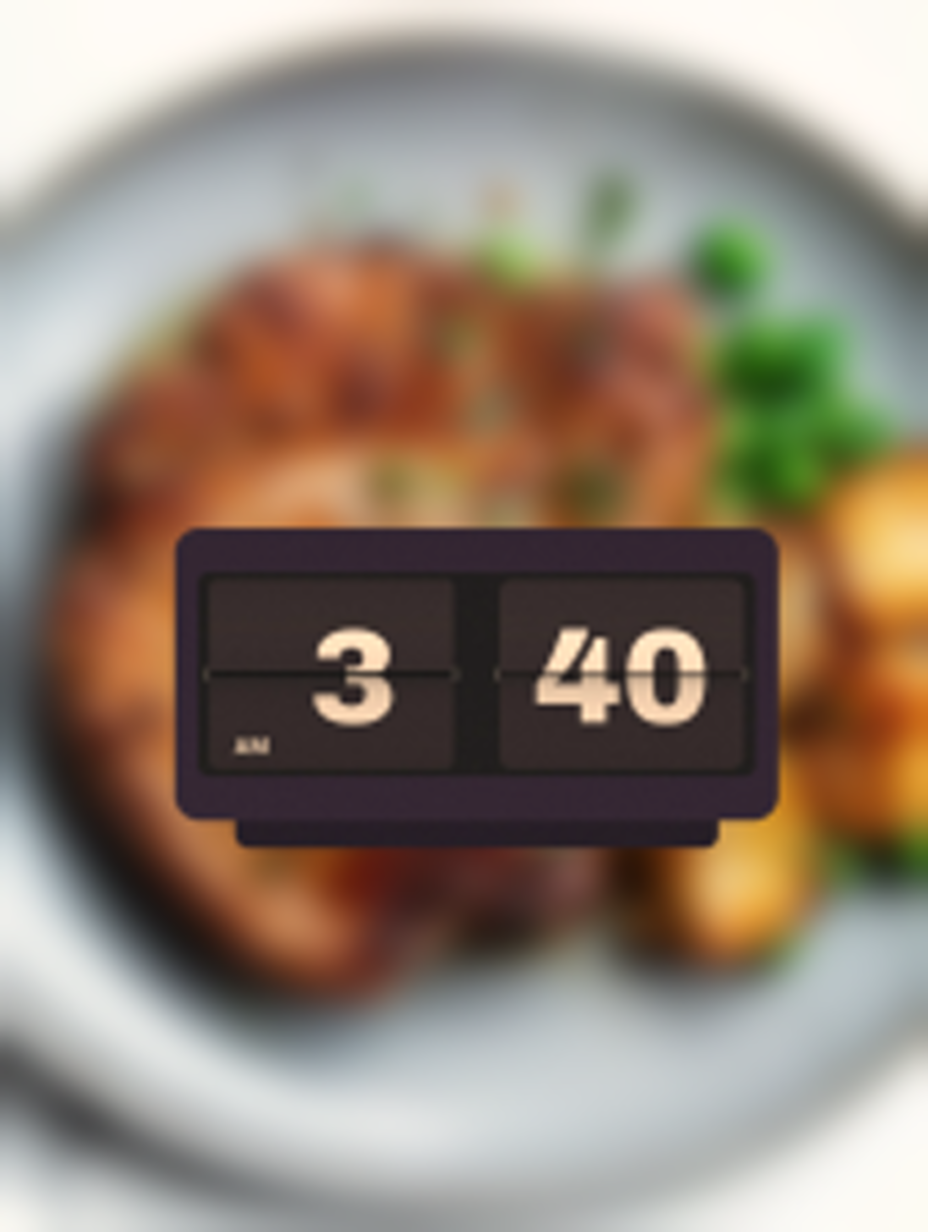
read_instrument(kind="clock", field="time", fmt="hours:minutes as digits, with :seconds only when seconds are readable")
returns 3:40
